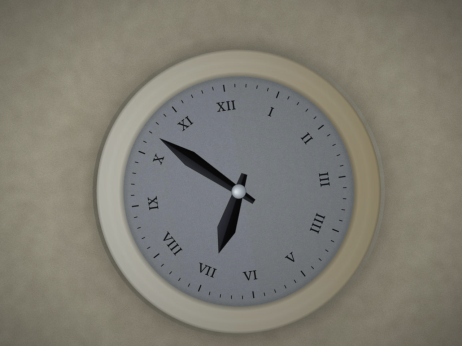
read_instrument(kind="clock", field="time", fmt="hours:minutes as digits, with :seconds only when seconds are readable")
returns 6:52
